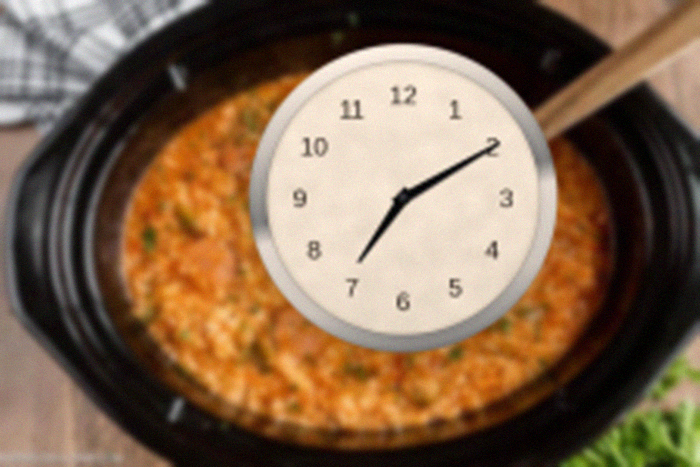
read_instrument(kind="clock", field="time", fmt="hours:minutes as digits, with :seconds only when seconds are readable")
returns 7:10
